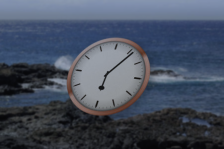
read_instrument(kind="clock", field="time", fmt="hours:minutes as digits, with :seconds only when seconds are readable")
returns 6:06
